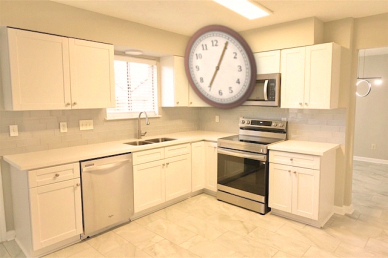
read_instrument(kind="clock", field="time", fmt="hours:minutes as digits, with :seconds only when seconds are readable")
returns 7:05
